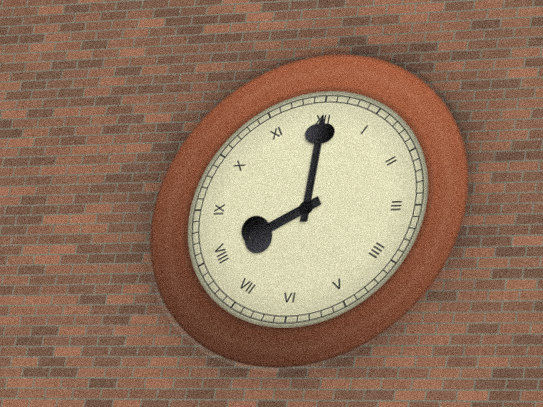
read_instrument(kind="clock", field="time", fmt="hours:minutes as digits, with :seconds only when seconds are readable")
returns 8:00
